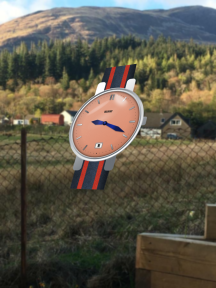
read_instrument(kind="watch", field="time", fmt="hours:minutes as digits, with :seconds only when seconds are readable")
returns 9:19
